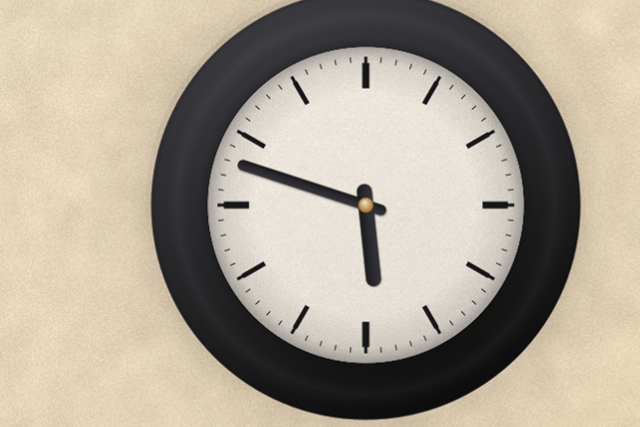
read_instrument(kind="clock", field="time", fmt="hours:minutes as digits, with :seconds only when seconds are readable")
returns 5:48
